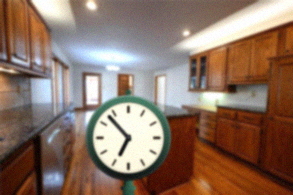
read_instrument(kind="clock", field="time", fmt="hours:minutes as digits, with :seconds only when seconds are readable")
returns 6:53
